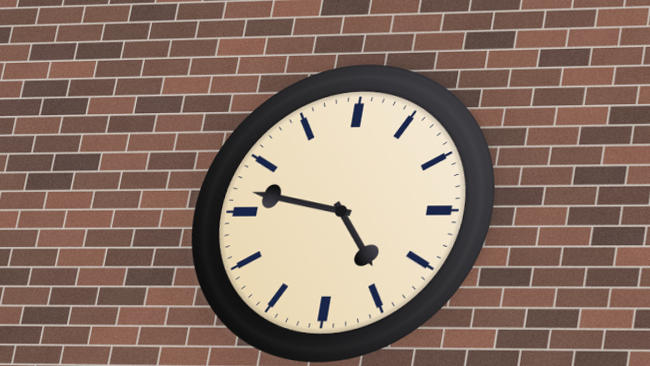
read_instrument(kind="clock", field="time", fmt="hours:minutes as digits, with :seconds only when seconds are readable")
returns 4:47
